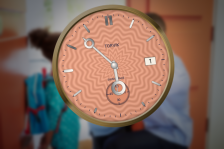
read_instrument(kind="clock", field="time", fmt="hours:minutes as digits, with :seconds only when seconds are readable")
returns 5:53
